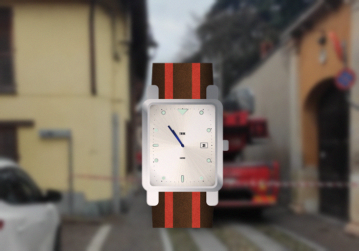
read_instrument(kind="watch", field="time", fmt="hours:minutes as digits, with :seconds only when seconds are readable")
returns 10:54
